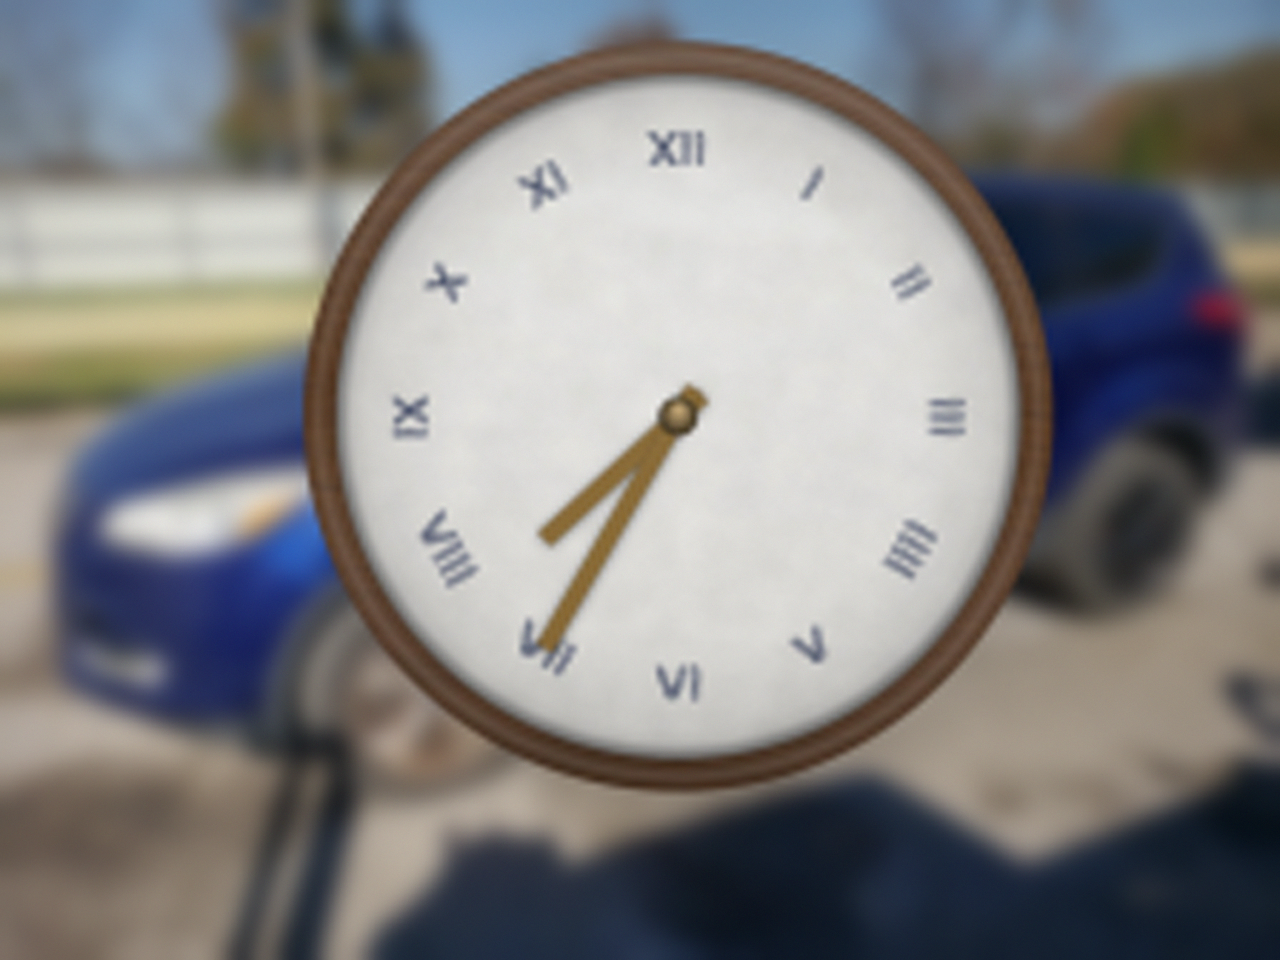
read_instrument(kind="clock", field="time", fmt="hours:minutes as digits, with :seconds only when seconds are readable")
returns 7:35
